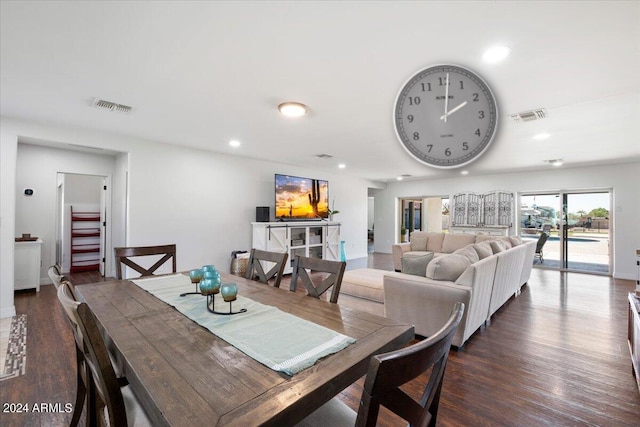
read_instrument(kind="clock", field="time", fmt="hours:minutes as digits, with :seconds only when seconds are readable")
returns 2:01
